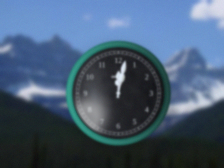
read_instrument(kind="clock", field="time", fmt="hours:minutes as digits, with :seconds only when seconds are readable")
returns 12:02
